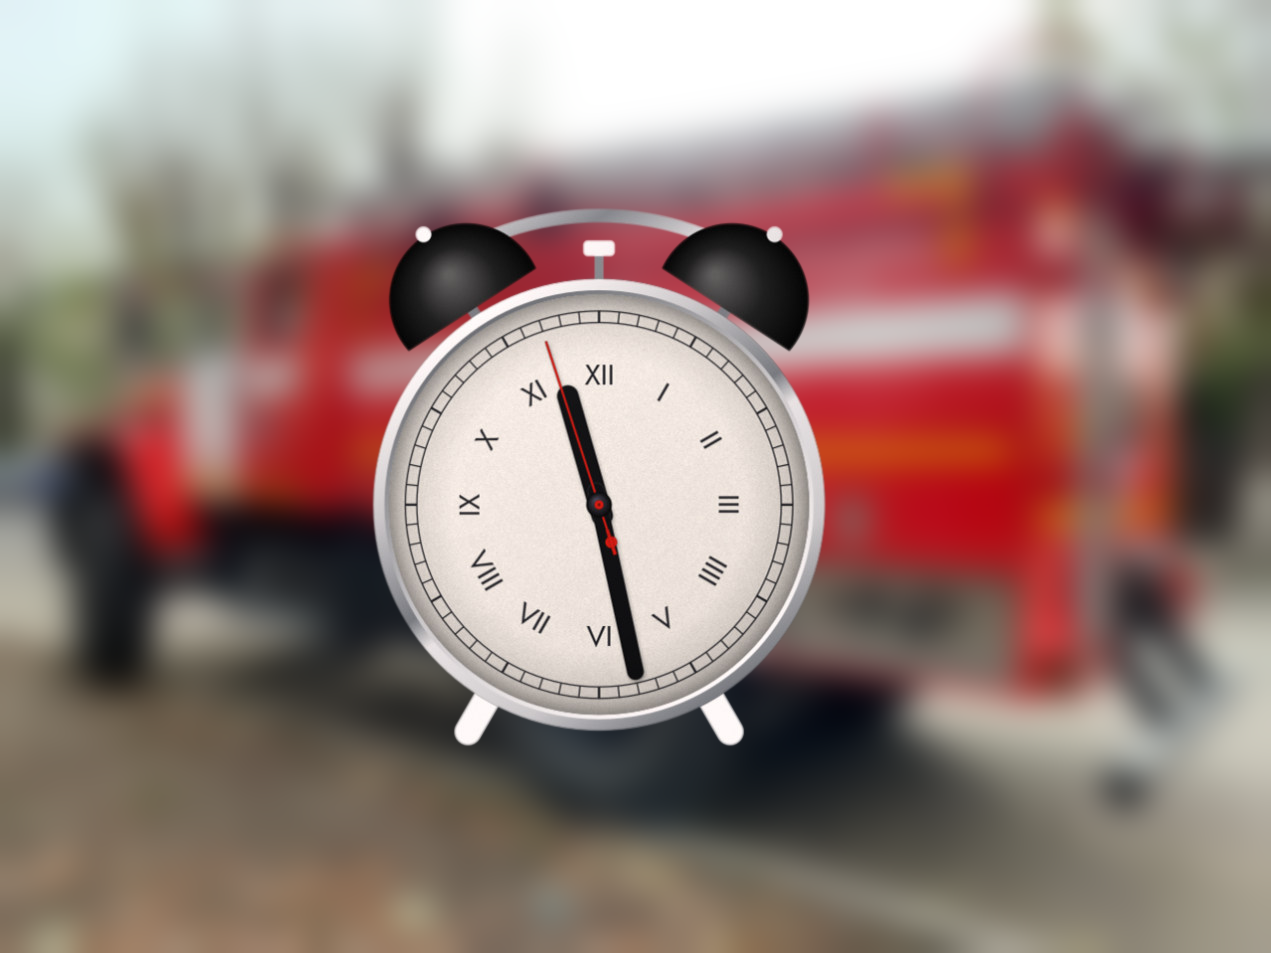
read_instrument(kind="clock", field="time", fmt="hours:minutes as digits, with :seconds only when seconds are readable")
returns 11:27:57
